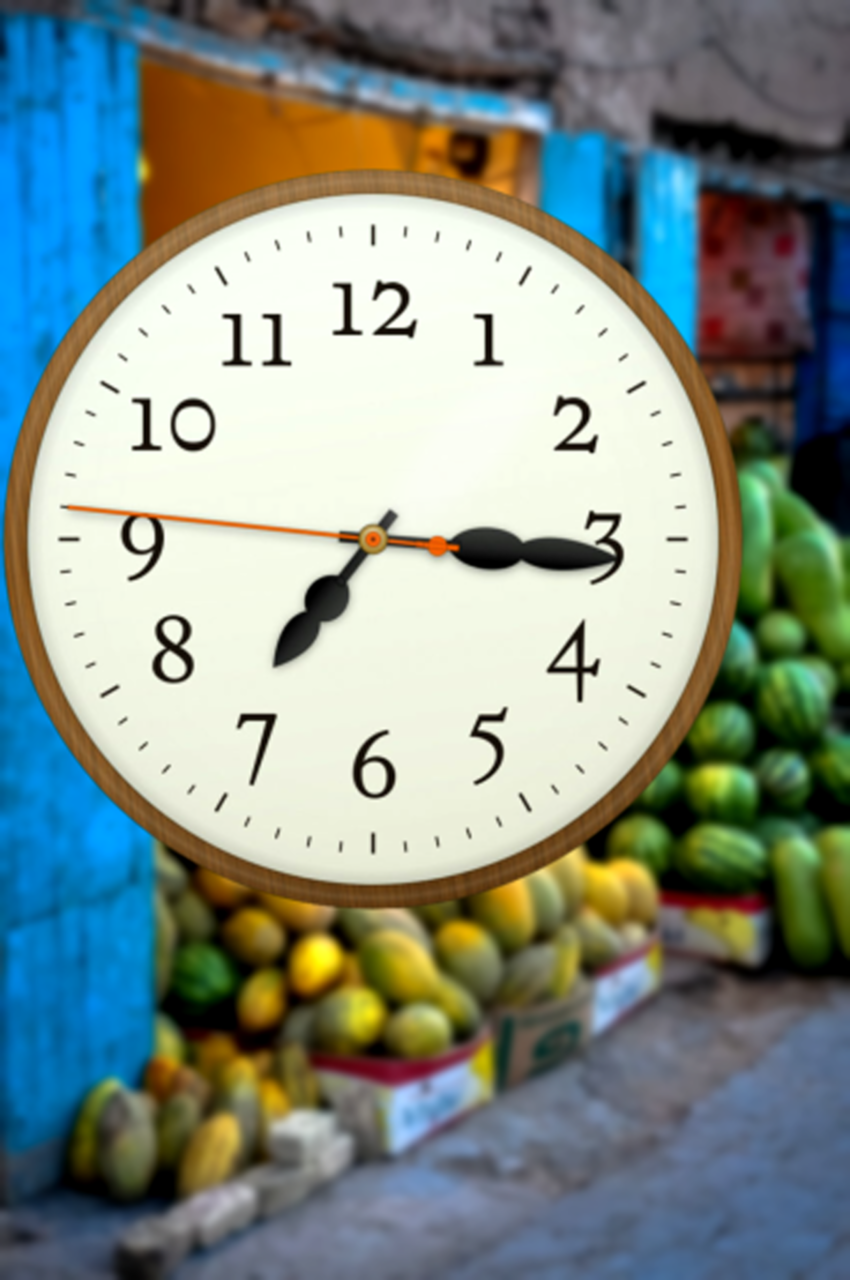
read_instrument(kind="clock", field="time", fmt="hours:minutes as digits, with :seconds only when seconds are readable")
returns 7:15:46
